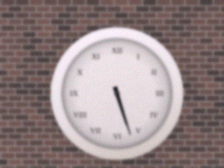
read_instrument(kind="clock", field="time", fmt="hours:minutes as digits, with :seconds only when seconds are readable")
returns 5:27
